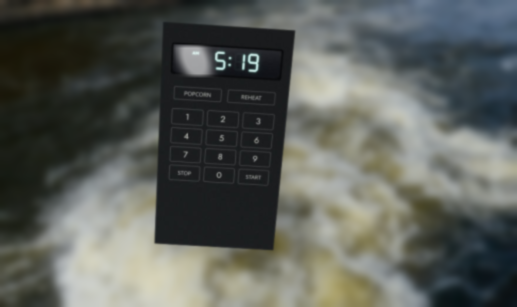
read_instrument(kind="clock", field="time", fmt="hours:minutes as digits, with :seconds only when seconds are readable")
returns 5:19
